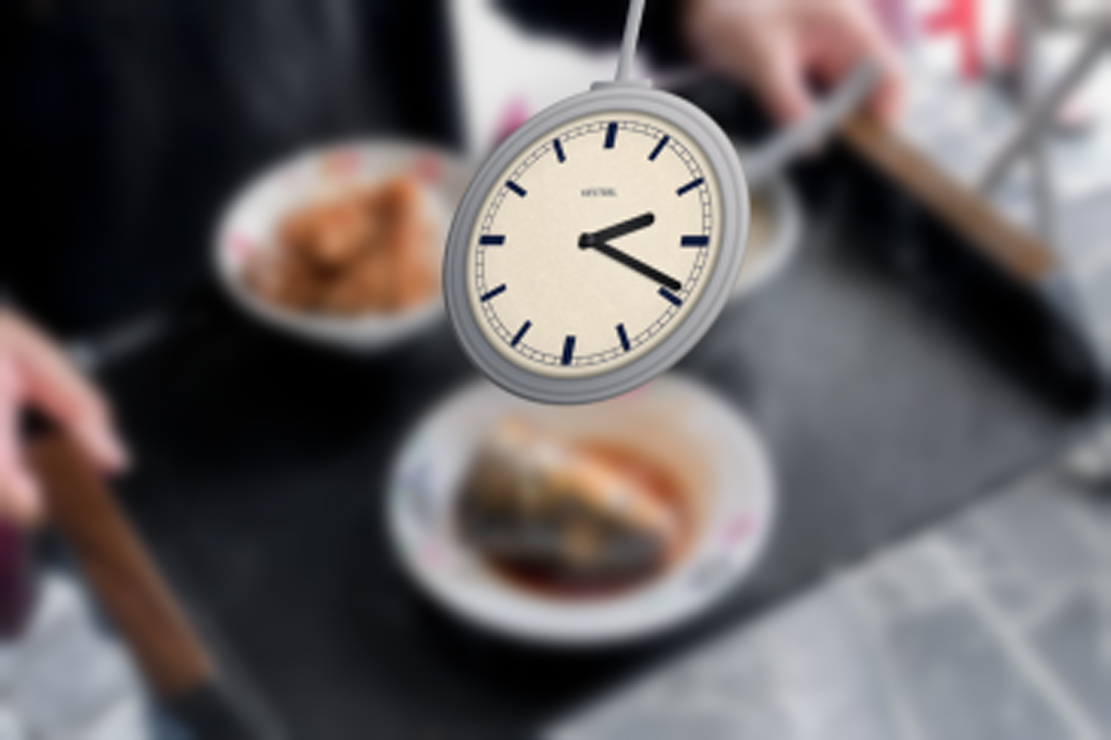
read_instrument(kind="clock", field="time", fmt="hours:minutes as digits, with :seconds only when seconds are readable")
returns 2:19
